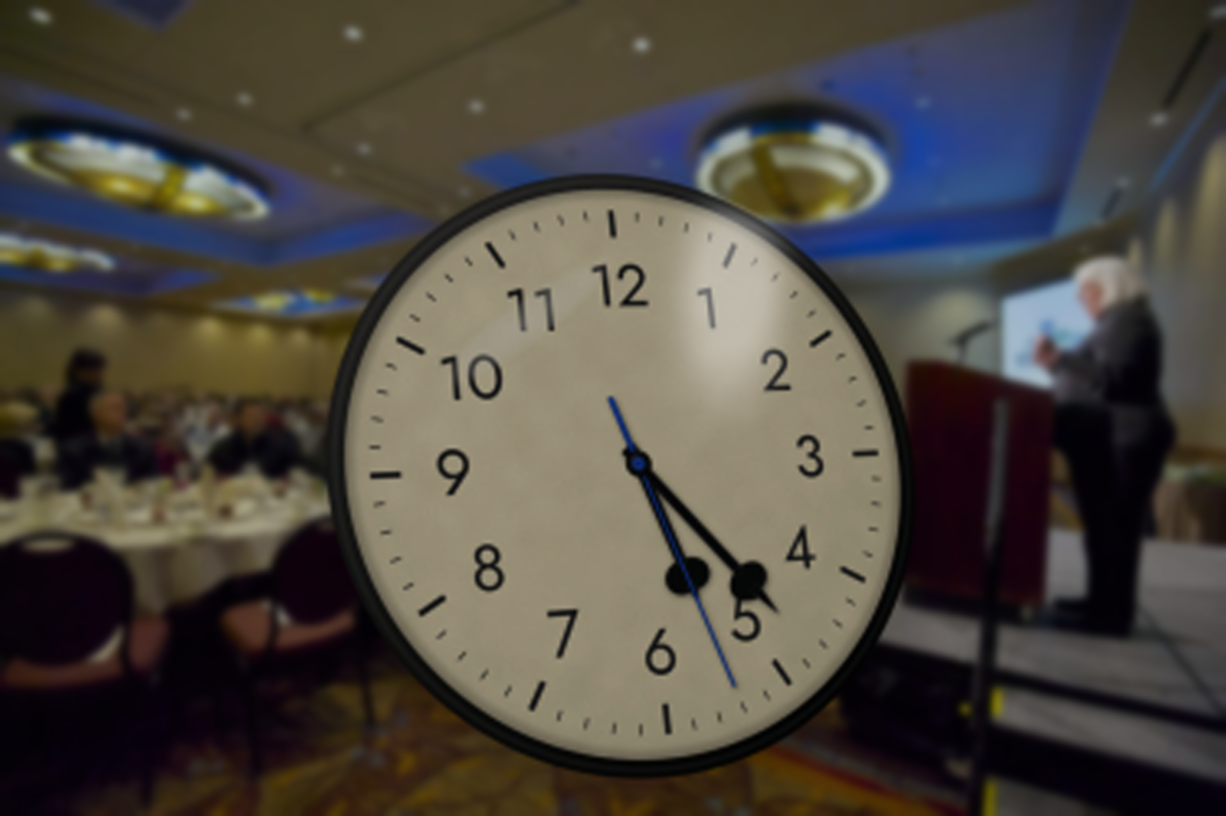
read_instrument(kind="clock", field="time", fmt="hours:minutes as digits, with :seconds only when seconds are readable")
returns 5:23:27
